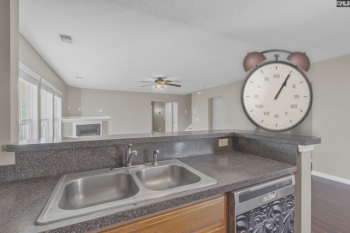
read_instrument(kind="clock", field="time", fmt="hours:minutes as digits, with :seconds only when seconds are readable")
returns 1:05
